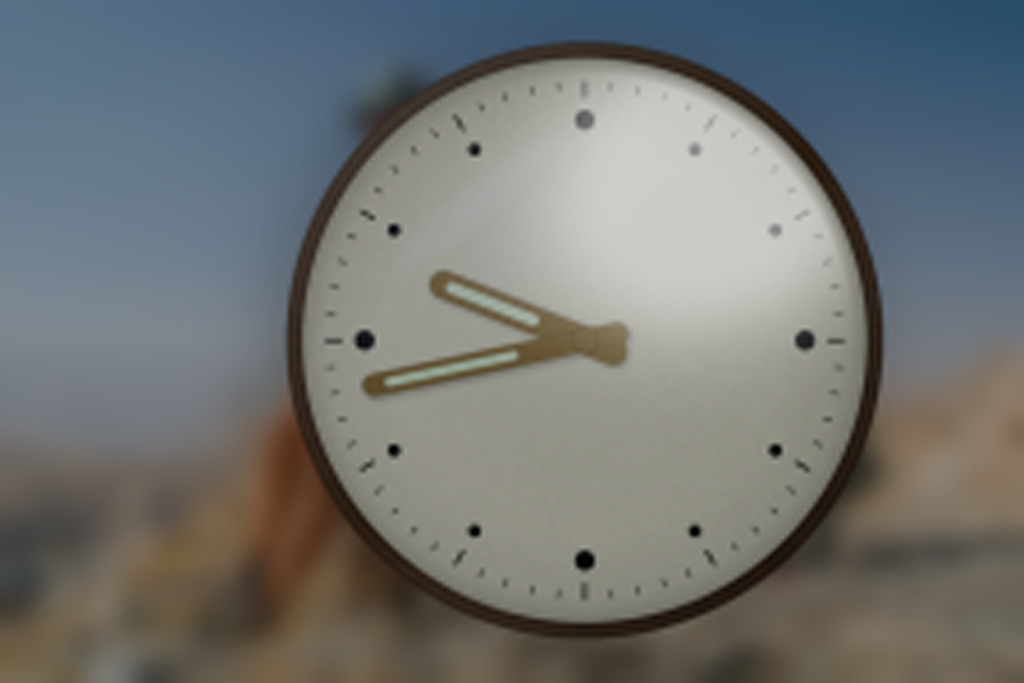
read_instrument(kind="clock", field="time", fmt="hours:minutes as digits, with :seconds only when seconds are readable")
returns 9:43
